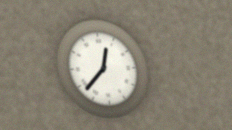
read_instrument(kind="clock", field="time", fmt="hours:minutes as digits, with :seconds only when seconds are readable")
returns 12:38
